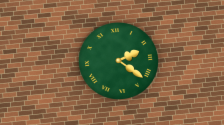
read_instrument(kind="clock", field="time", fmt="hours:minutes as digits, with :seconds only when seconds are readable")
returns 2:22
